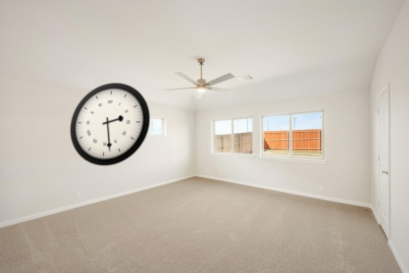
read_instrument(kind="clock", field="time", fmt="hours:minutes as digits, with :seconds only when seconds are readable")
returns 2:28
